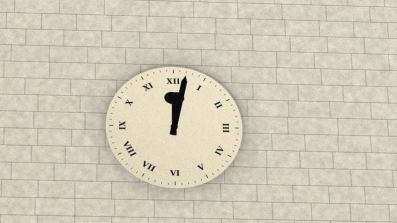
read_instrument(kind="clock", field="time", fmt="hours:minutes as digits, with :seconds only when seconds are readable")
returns 12:02
